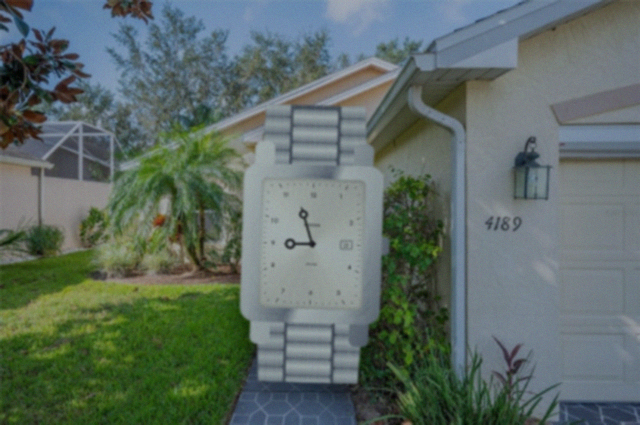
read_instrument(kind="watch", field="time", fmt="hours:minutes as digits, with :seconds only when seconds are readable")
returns 8:57
